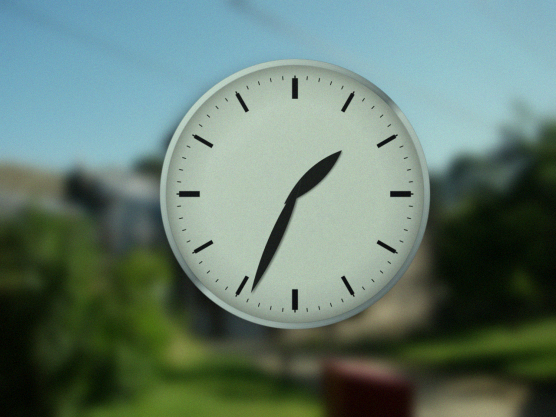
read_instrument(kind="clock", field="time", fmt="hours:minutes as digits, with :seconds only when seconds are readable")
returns 1:34
